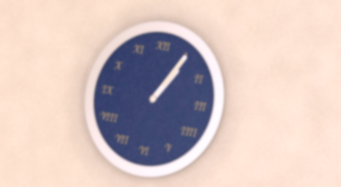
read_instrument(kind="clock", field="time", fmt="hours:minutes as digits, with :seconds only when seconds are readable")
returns 1:05
